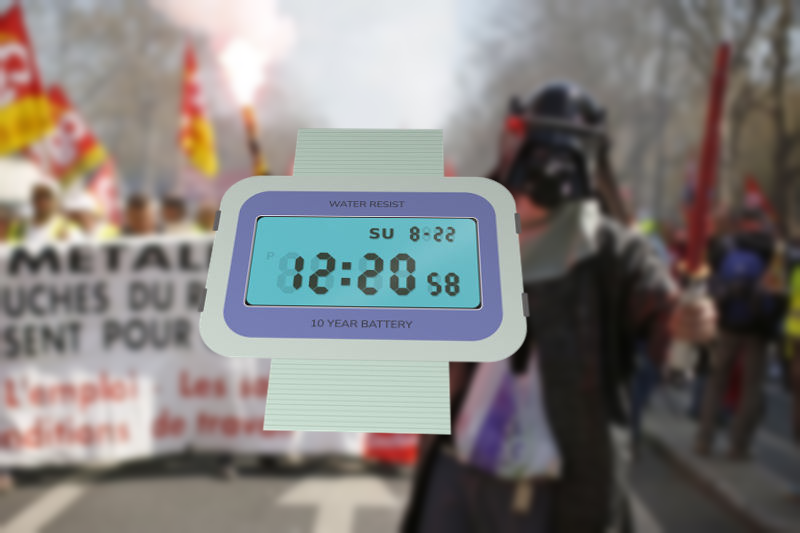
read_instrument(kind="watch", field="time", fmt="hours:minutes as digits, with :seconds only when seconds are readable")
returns 12:20:58
